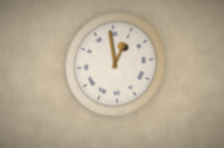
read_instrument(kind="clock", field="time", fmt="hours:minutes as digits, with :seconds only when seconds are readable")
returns 12:59
